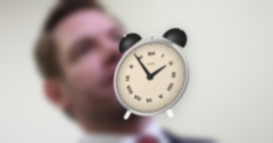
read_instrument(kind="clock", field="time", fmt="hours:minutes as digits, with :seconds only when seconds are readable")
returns 1:54
